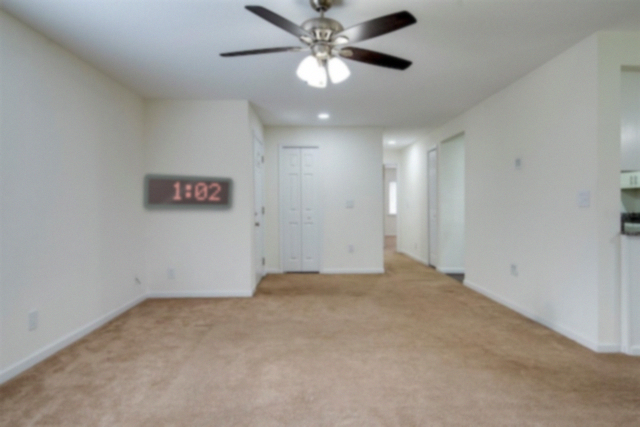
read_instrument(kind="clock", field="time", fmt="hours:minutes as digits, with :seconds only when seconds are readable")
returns 1:02
